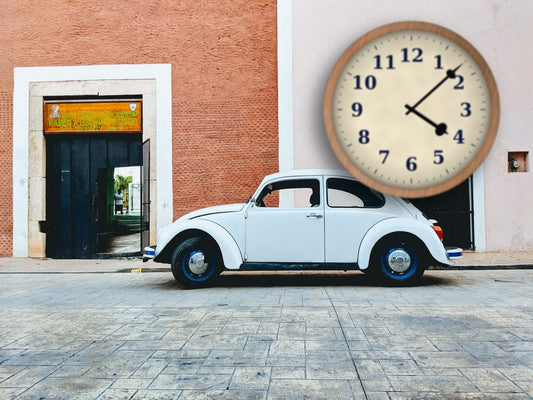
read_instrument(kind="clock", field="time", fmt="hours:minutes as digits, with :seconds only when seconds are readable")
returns 4:08
